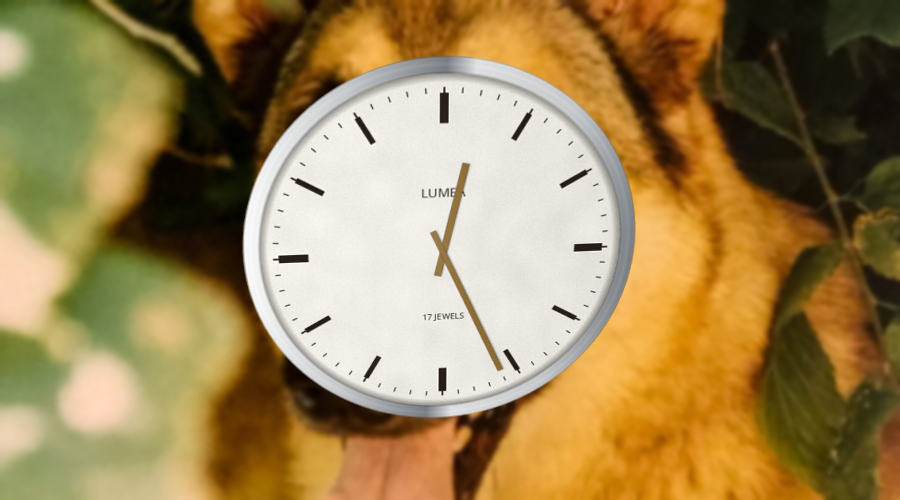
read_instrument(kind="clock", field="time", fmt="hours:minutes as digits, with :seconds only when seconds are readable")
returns 12:26
